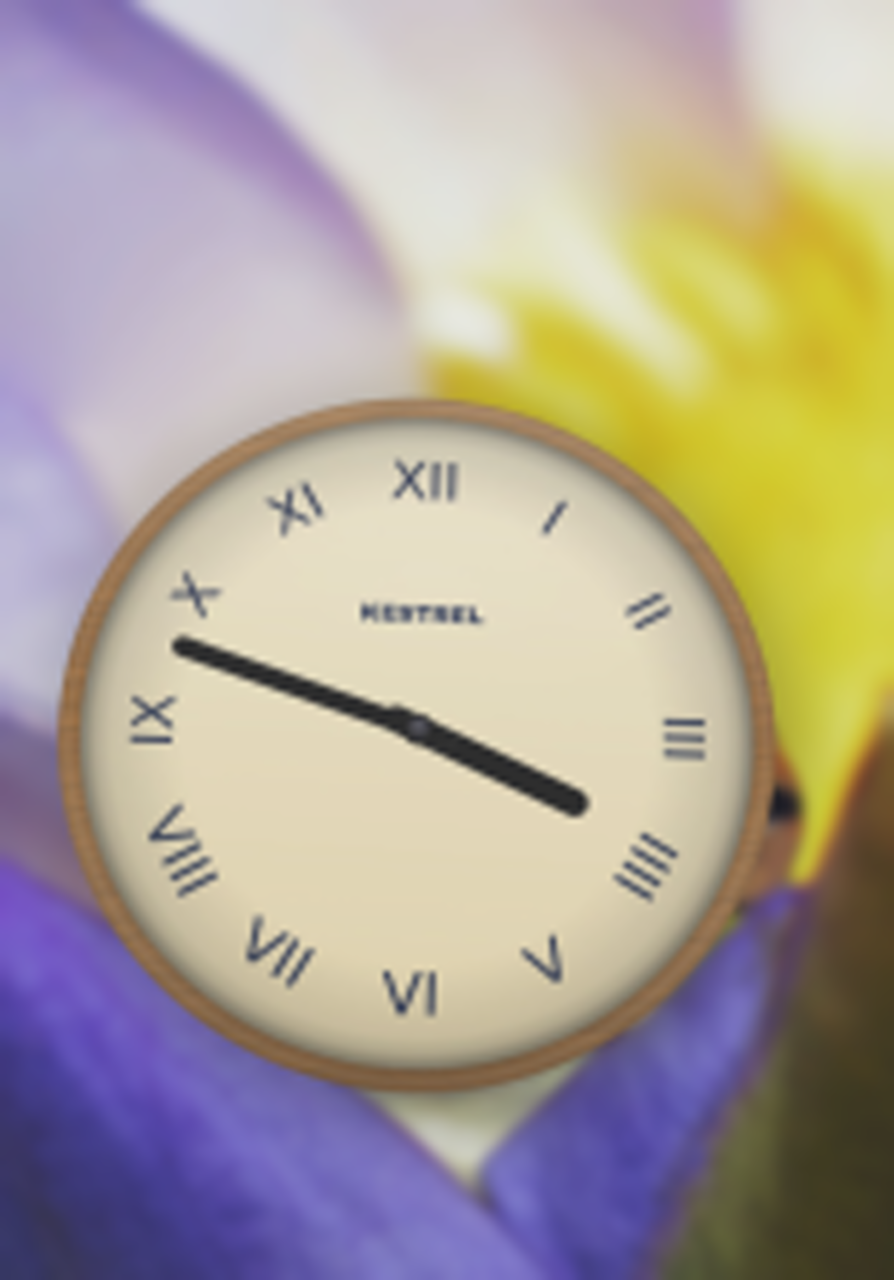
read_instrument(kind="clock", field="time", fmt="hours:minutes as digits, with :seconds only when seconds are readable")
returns 3:48
